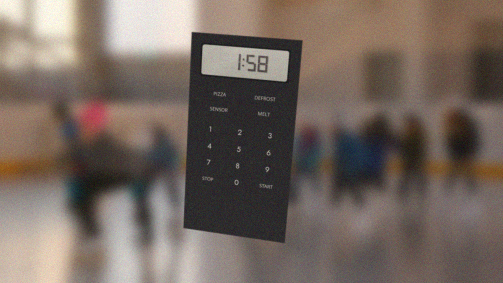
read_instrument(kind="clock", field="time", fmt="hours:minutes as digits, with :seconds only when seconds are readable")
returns 1:58
